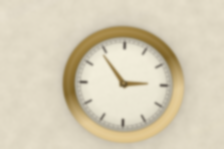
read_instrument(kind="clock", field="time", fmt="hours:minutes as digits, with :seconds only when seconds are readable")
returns 2:54
